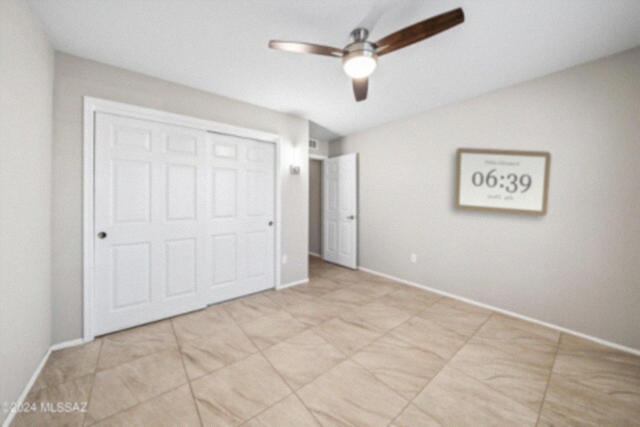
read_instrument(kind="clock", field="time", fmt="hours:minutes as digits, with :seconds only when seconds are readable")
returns 6:39
